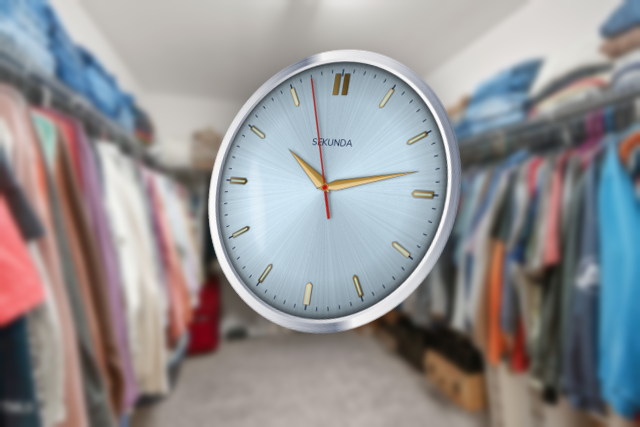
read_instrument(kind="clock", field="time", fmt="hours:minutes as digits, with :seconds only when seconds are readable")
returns 10:12:57
